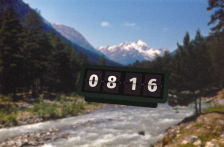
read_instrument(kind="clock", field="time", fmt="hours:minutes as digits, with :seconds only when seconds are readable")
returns 8:16
